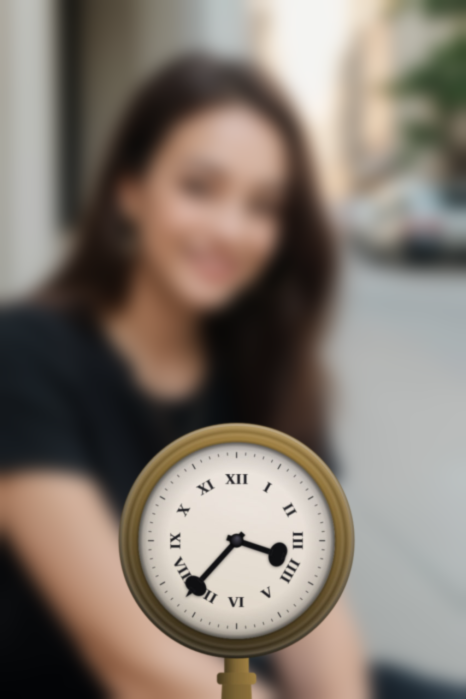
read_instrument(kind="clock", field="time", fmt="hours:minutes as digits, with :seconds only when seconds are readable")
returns 3:37
